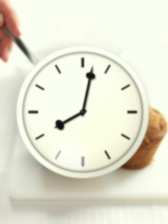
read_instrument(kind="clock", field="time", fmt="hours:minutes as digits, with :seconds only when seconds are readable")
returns 8:02
